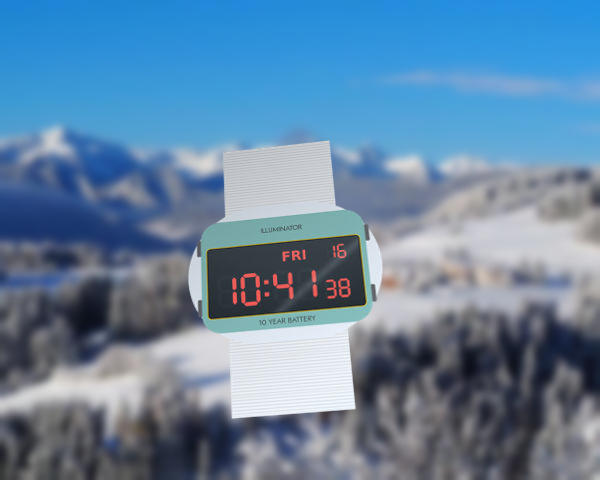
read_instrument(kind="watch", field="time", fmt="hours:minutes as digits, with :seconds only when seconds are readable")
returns 10:41:38
